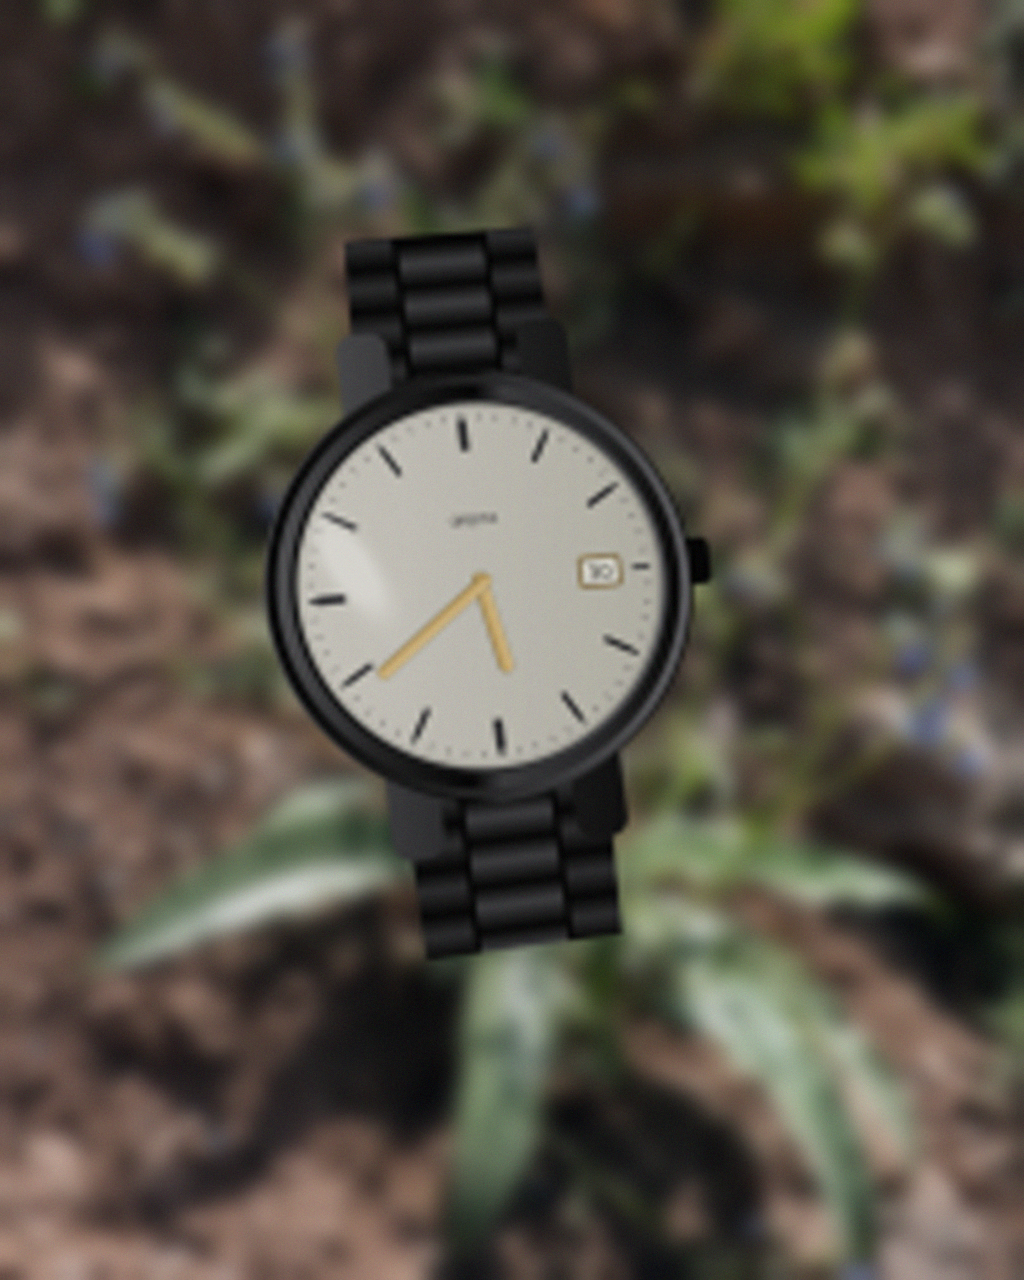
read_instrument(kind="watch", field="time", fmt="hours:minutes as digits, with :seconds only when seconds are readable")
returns 5:39
